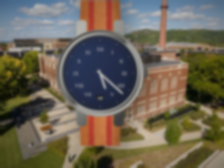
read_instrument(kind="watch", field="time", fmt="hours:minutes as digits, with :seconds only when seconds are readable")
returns 5:22
